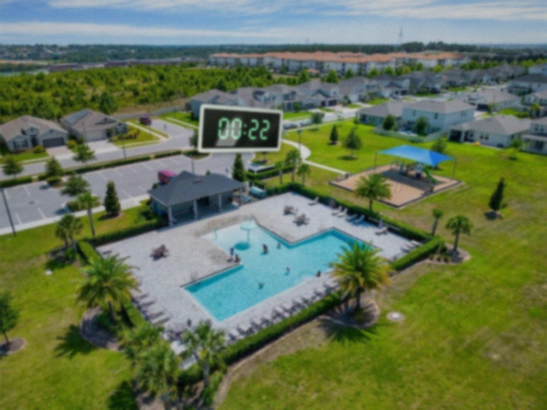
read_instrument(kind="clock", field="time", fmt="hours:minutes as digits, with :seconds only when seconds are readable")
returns 0:22
